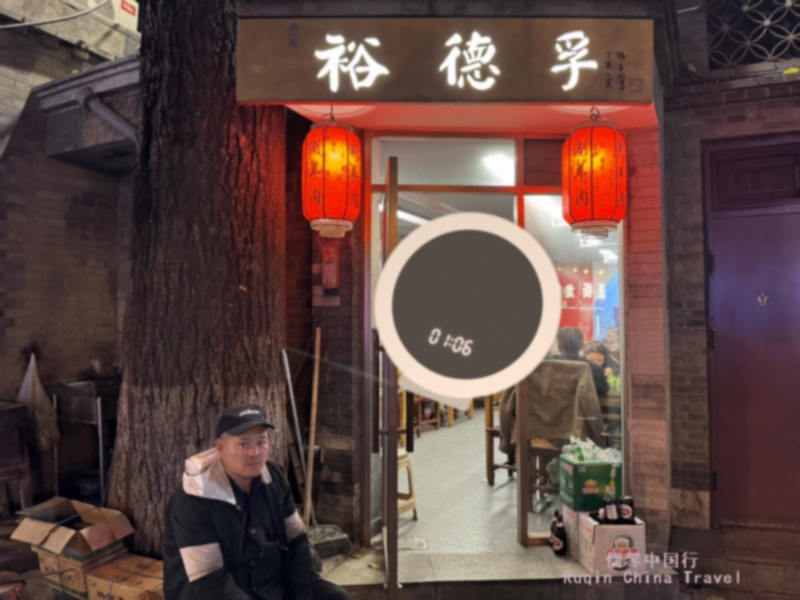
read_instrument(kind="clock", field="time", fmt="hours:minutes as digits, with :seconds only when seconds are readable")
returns 1:06
